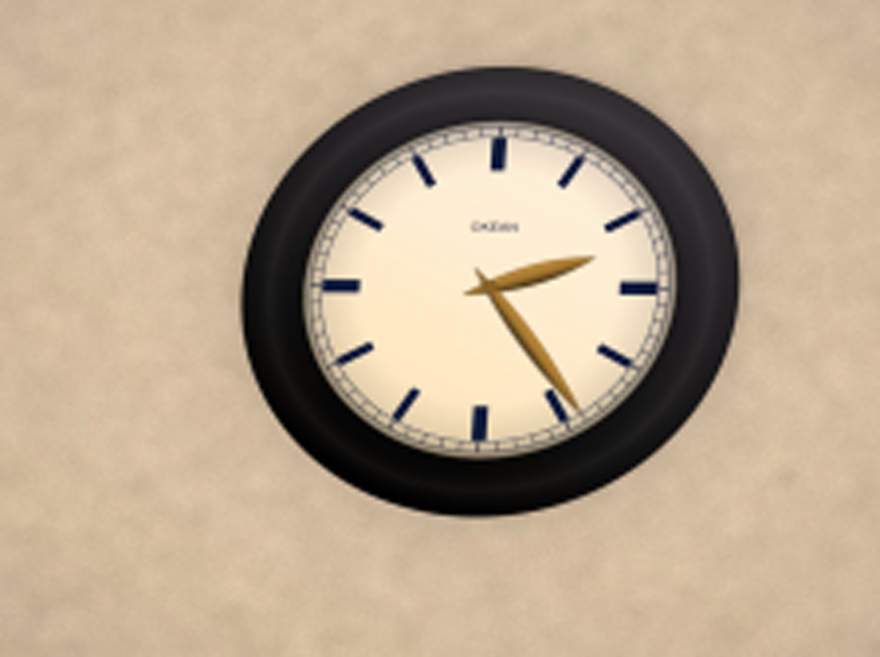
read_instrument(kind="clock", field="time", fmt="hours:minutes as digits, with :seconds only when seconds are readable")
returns 2:24
